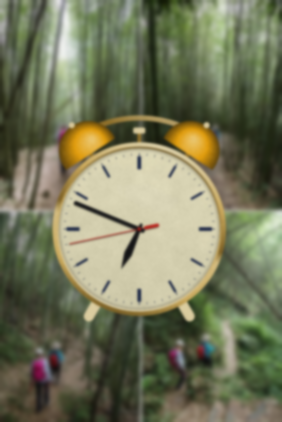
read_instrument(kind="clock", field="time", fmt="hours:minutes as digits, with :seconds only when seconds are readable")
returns 6:48:43
